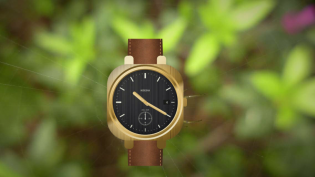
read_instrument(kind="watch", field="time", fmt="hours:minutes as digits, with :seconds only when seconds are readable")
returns 10:20
